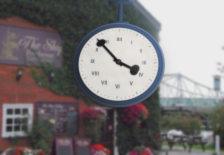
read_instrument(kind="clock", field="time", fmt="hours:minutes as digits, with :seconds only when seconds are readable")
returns 3:53
